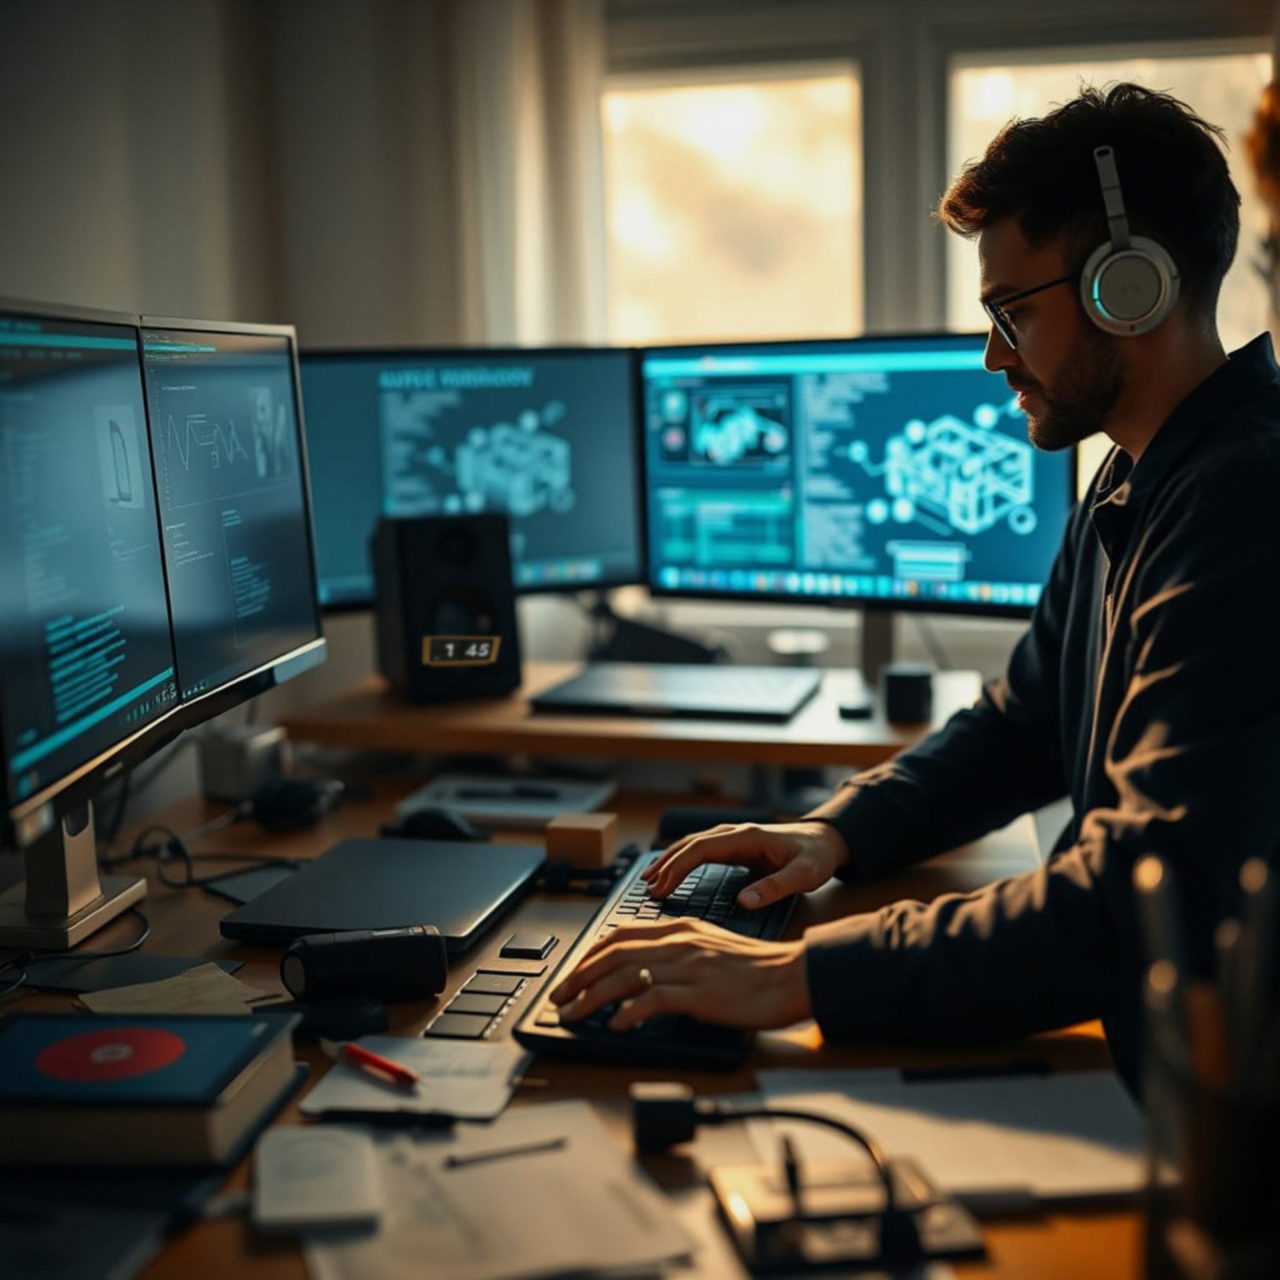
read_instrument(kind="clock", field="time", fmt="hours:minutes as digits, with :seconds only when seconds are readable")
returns 1:45
